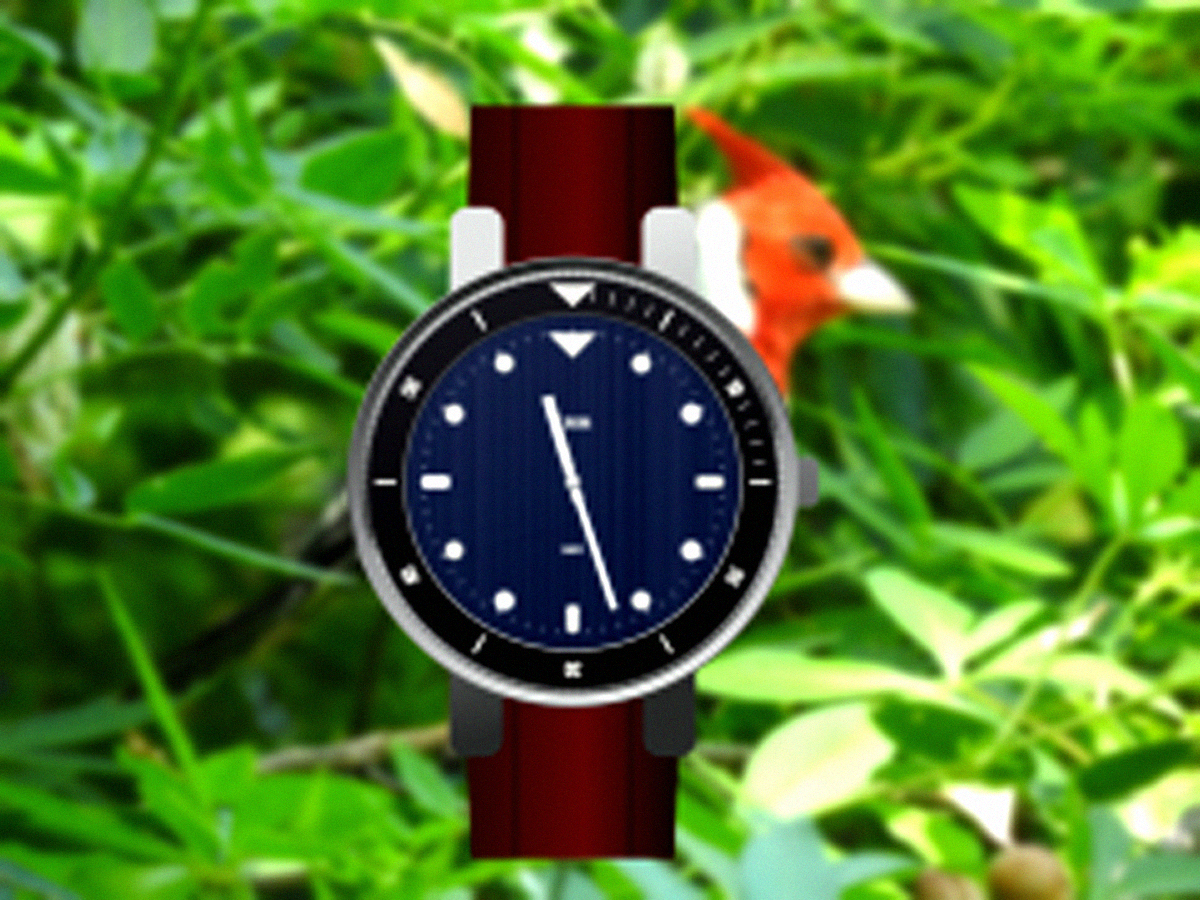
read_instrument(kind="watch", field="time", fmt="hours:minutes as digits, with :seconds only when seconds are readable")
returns 11:27
